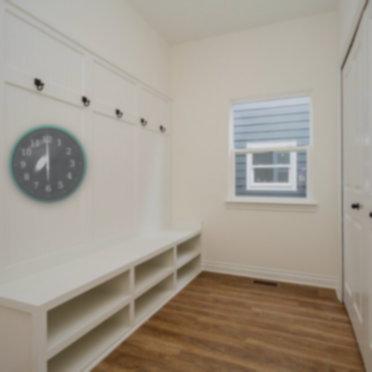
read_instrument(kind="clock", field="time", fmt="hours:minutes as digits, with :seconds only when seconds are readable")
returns 6:00
